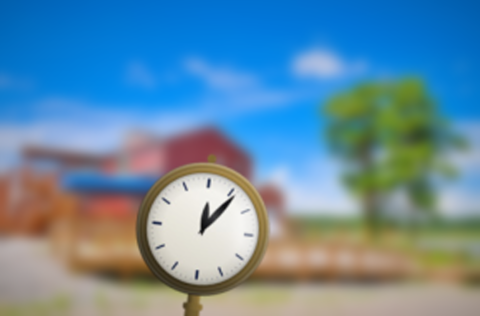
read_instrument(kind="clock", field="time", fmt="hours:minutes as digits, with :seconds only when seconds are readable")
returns 12:06
